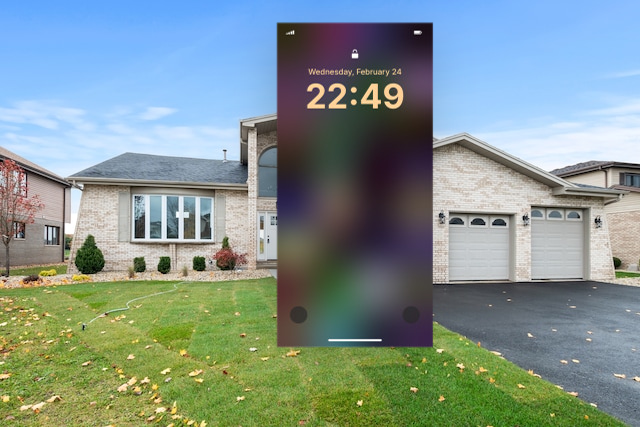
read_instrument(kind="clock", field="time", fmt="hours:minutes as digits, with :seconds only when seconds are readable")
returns 22:49
